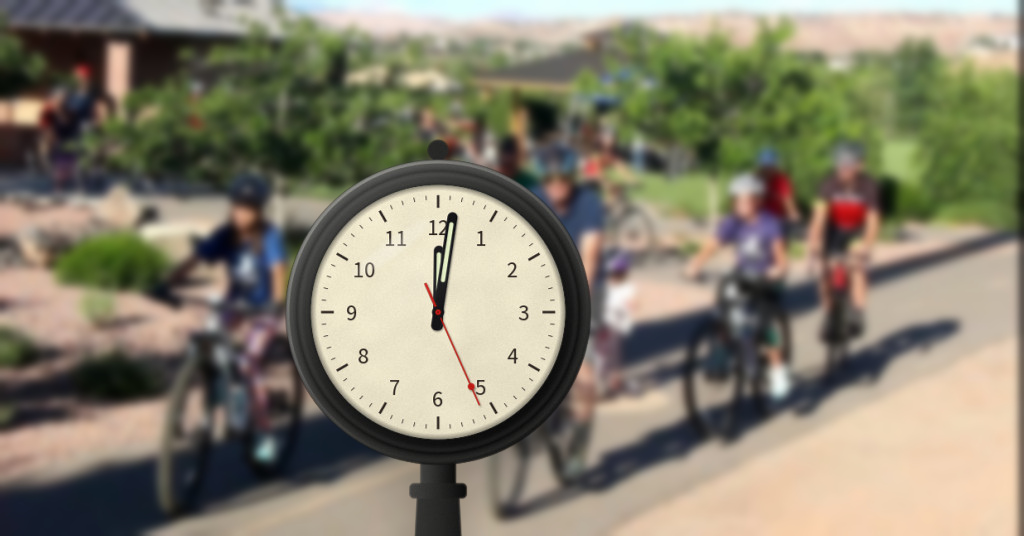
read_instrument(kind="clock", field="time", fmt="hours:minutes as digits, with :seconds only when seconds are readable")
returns 12:01:26
